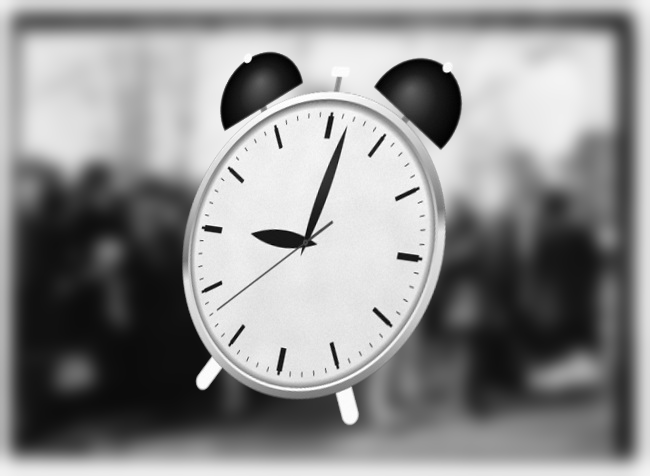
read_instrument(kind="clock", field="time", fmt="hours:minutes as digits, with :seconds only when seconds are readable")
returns 9:01:38
